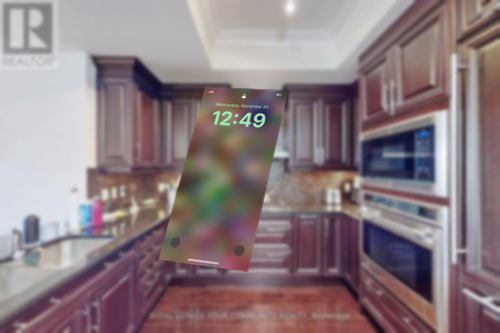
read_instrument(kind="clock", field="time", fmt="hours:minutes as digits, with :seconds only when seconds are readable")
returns 12:49
